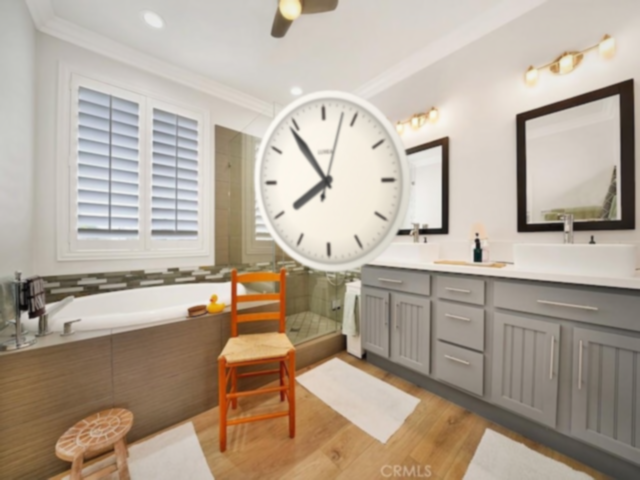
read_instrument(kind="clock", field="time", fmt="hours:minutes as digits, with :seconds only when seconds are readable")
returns 7:54:03
